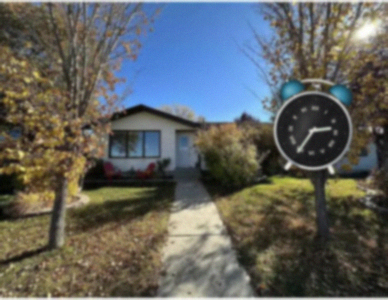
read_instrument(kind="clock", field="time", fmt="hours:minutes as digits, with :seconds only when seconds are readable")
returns 2:35
